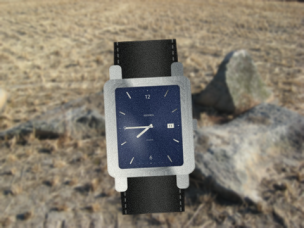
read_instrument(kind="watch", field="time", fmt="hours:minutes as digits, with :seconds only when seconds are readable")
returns 7:45
